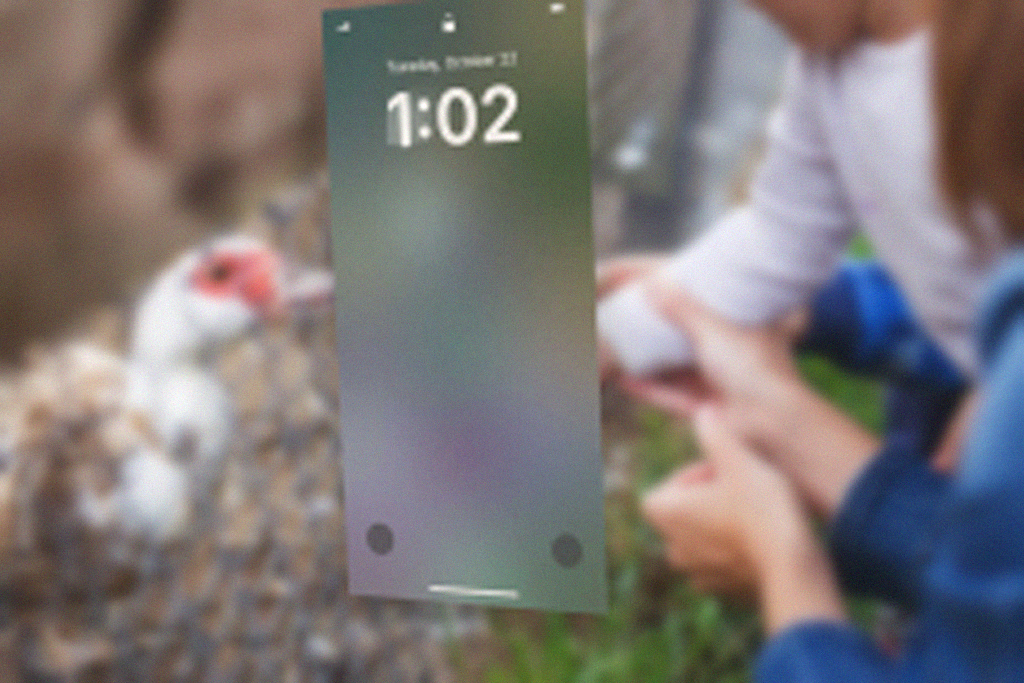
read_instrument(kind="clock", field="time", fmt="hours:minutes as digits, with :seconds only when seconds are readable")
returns 1:02
